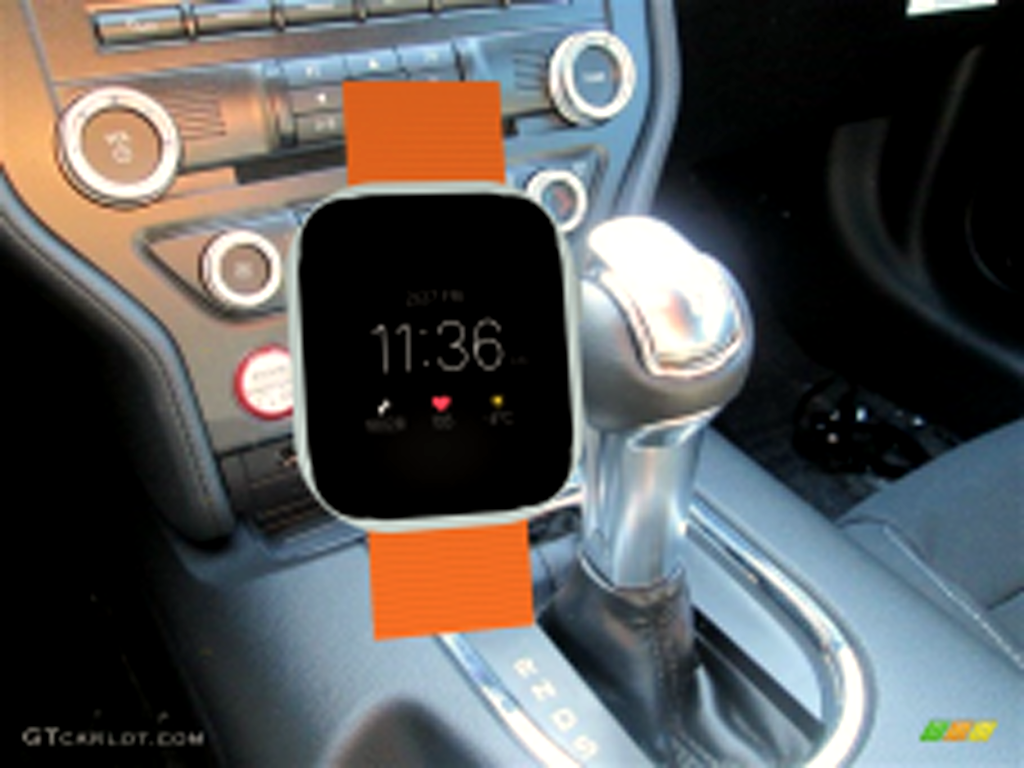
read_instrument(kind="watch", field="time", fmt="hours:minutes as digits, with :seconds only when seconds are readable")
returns 11:36
